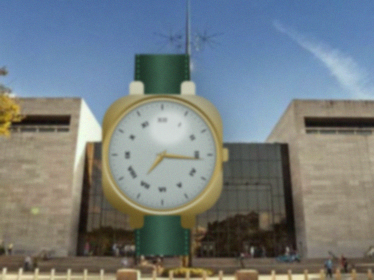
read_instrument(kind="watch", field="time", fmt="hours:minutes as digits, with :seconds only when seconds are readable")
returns 7:16
